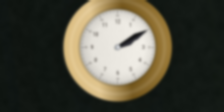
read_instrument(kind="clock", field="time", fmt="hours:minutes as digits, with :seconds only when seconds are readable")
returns 2:10
